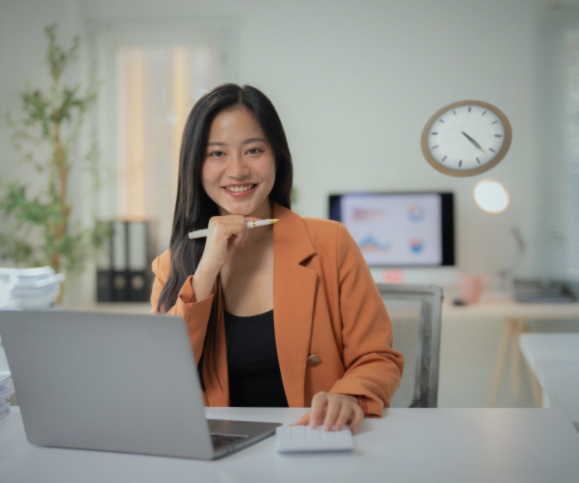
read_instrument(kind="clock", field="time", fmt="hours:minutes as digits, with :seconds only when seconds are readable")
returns 4:22
